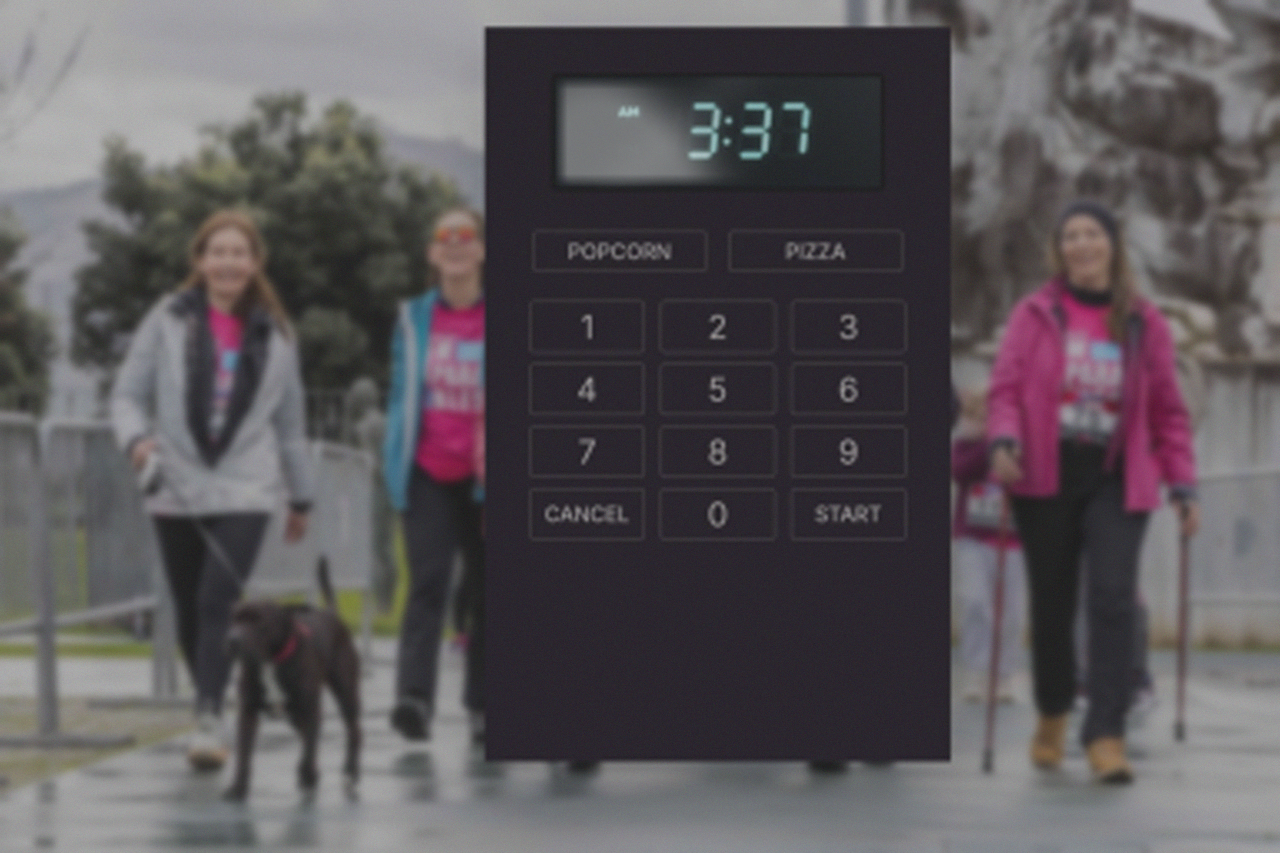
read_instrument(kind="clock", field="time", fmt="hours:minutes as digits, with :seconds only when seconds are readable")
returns 3:37
